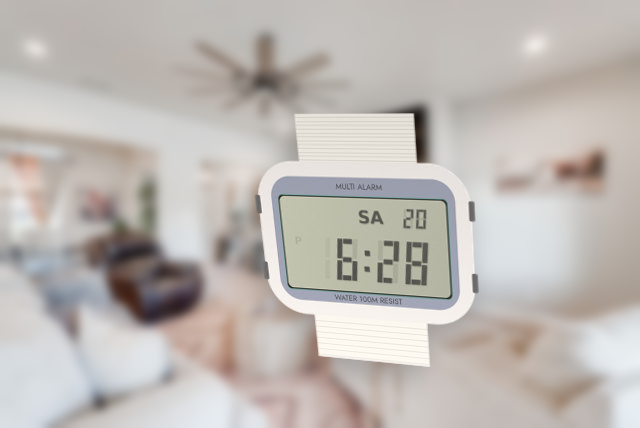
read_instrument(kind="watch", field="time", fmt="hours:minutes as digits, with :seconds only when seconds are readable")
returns 6:28
